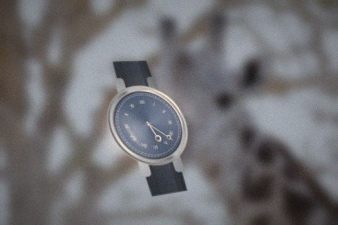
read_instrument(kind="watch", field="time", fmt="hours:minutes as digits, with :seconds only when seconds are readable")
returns 5:22
